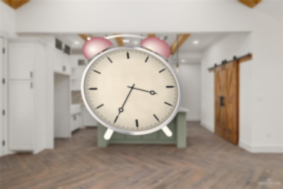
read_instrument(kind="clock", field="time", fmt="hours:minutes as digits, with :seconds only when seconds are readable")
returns 3:35
